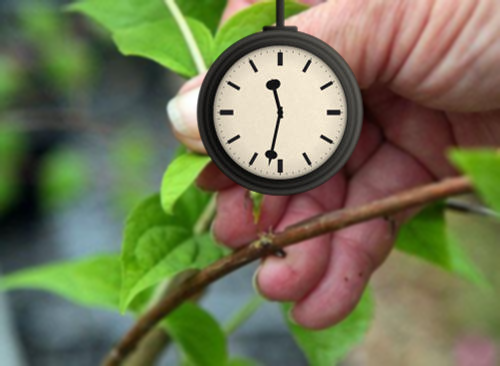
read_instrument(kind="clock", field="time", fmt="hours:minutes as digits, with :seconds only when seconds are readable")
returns 11:32
